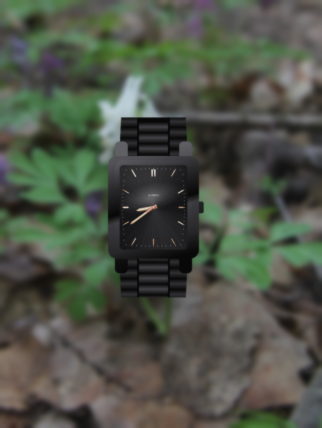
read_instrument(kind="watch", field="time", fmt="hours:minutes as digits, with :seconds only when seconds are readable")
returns 8:39
